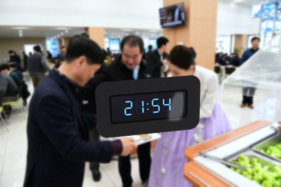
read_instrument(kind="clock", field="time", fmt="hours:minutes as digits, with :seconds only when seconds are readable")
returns 21:54
